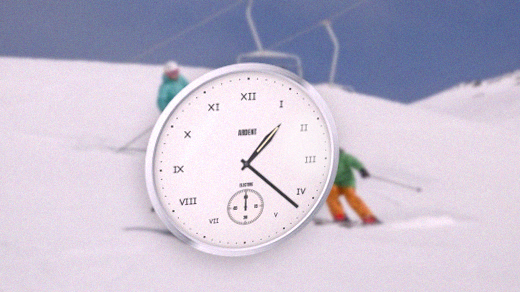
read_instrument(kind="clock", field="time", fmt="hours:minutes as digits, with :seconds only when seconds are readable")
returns 1:22
